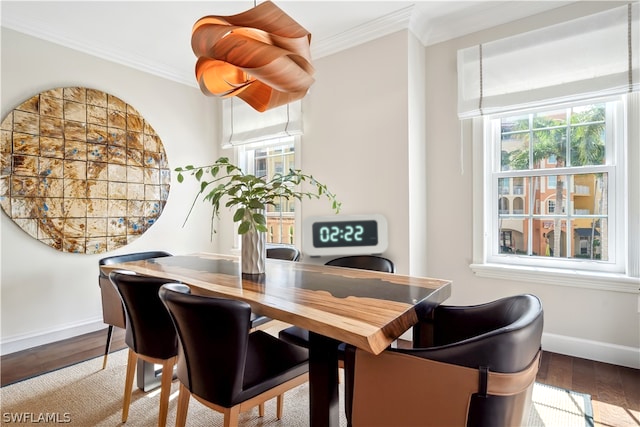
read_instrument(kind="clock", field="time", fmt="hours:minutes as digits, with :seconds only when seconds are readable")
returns 2:22
